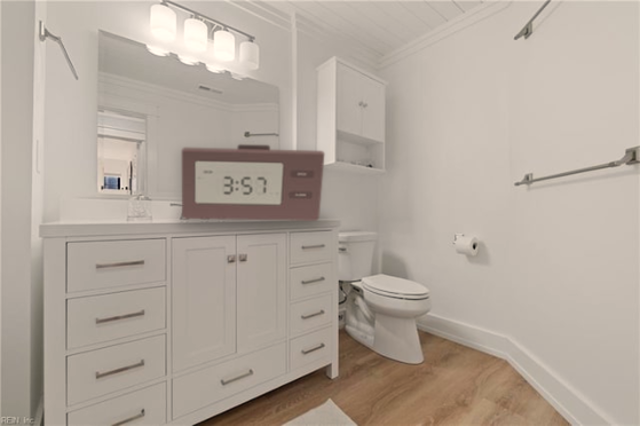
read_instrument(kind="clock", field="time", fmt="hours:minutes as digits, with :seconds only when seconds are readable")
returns 3:57
